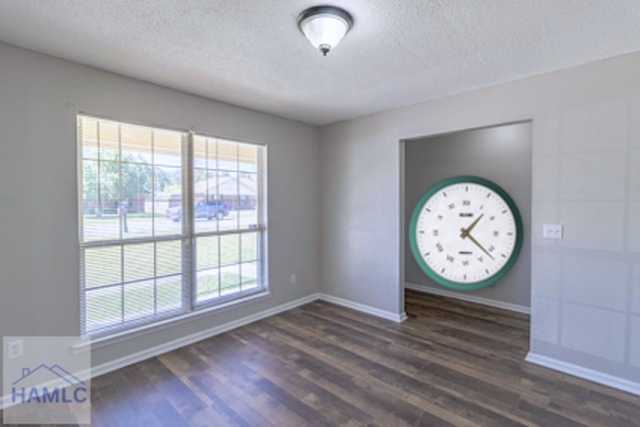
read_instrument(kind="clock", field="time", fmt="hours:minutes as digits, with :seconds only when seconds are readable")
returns 1:22
